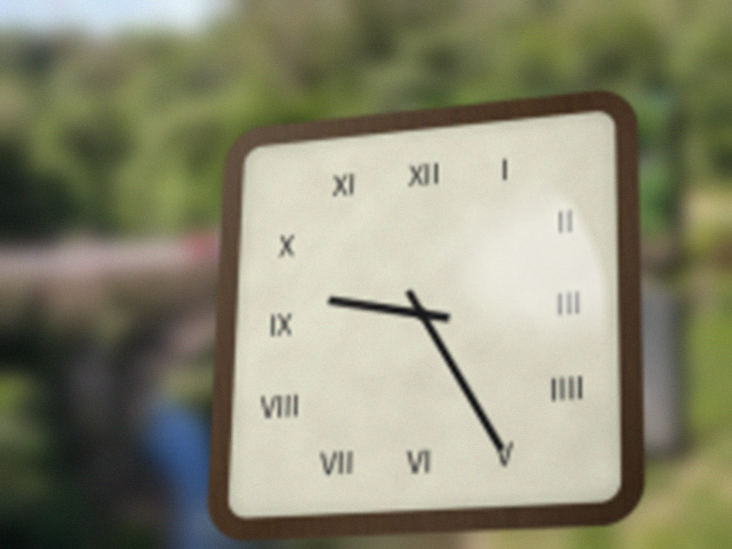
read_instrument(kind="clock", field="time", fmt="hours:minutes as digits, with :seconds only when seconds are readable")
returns 9:25
